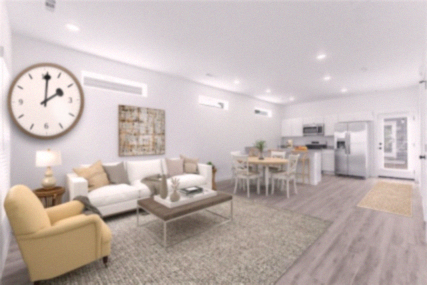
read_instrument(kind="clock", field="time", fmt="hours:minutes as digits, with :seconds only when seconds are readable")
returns 2:01
